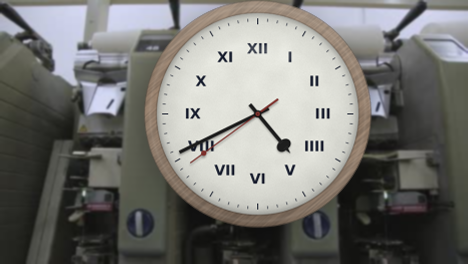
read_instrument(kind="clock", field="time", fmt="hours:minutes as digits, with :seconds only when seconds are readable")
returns 4:40:39
